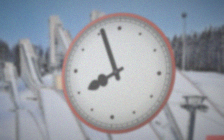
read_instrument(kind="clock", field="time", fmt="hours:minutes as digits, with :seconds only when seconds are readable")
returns 7:56
